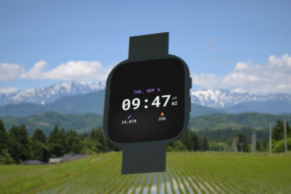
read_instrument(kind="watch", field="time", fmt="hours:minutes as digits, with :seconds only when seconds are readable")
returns 9:47
